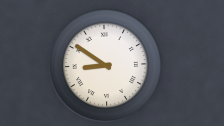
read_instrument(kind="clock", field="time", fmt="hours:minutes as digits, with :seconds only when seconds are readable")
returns 8:51
